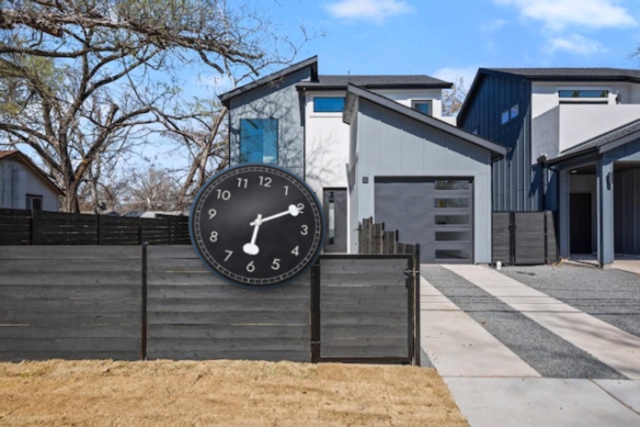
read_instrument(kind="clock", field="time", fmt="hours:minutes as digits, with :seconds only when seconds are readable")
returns 6:10
